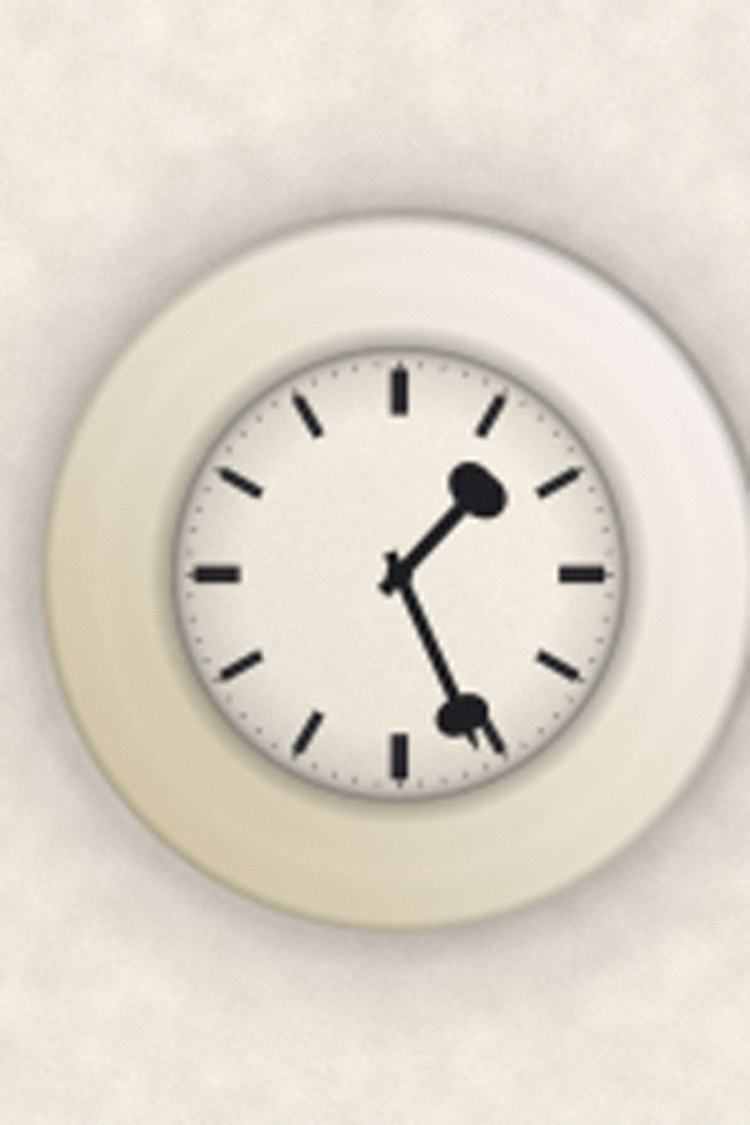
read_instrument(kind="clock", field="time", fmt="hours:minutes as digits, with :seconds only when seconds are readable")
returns 1:26
